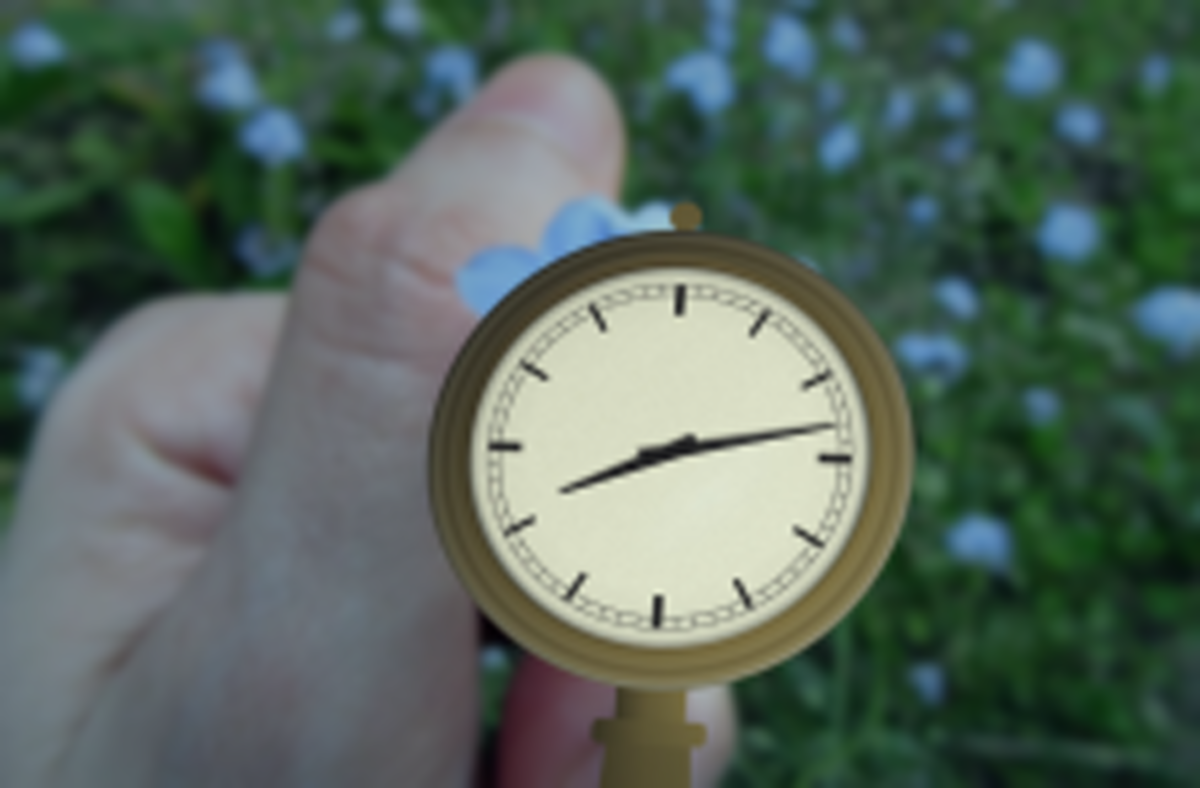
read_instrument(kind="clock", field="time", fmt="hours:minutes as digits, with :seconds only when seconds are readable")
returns 8:13
